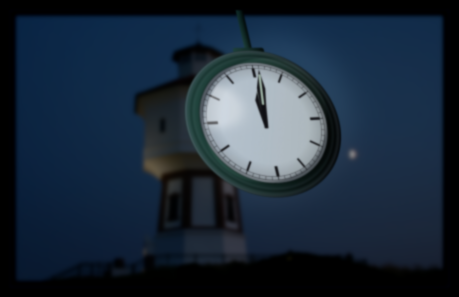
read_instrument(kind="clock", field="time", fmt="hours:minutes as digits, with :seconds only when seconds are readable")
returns 12:01
